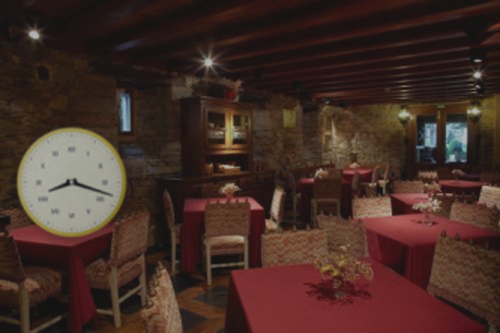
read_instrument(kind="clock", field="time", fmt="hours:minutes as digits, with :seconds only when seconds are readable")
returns 8:18
